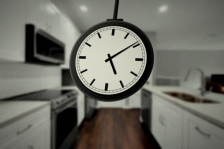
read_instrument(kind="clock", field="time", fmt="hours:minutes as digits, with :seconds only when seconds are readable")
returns 5:09
